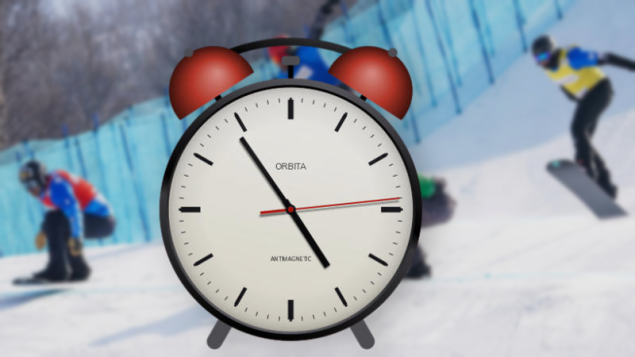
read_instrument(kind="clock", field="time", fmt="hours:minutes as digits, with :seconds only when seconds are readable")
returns 4:54:14
